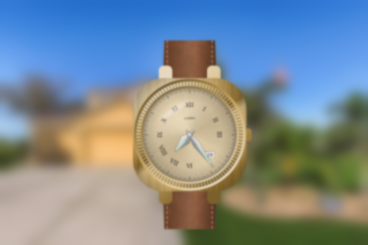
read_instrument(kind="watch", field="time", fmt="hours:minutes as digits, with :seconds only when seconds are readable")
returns 7:24
